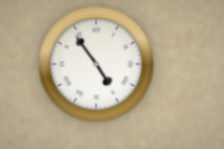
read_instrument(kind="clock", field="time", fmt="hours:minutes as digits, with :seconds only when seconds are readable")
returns 4:54
